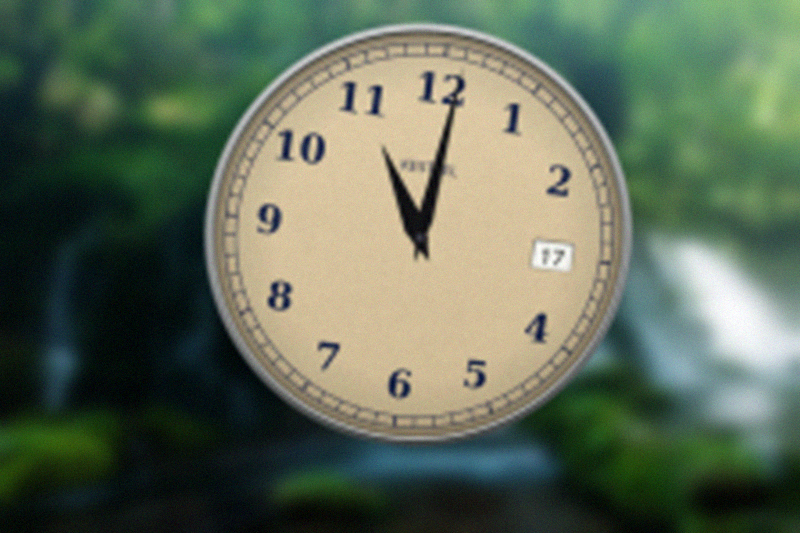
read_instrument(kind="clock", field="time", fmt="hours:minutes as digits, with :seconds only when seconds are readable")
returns 11:01
